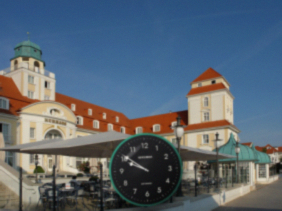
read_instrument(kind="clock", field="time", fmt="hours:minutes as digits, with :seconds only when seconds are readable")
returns 9:51
